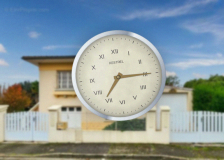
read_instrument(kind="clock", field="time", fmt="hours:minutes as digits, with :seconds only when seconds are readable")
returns 7:15
